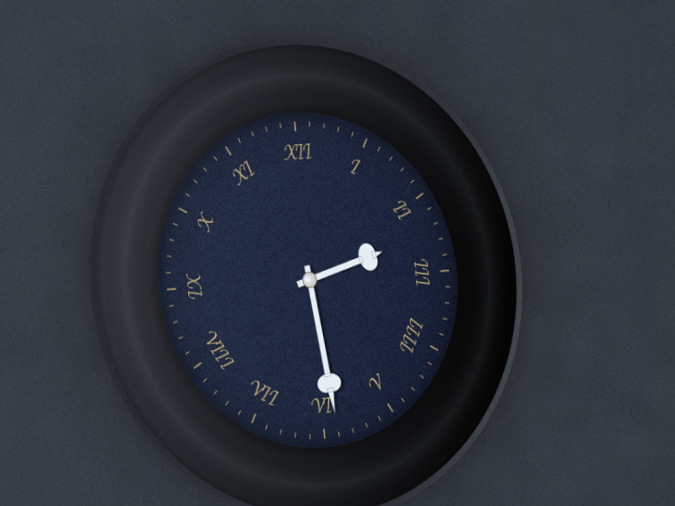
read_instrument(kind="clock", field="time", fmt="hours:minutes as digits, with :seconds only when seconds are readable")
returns 2:29
